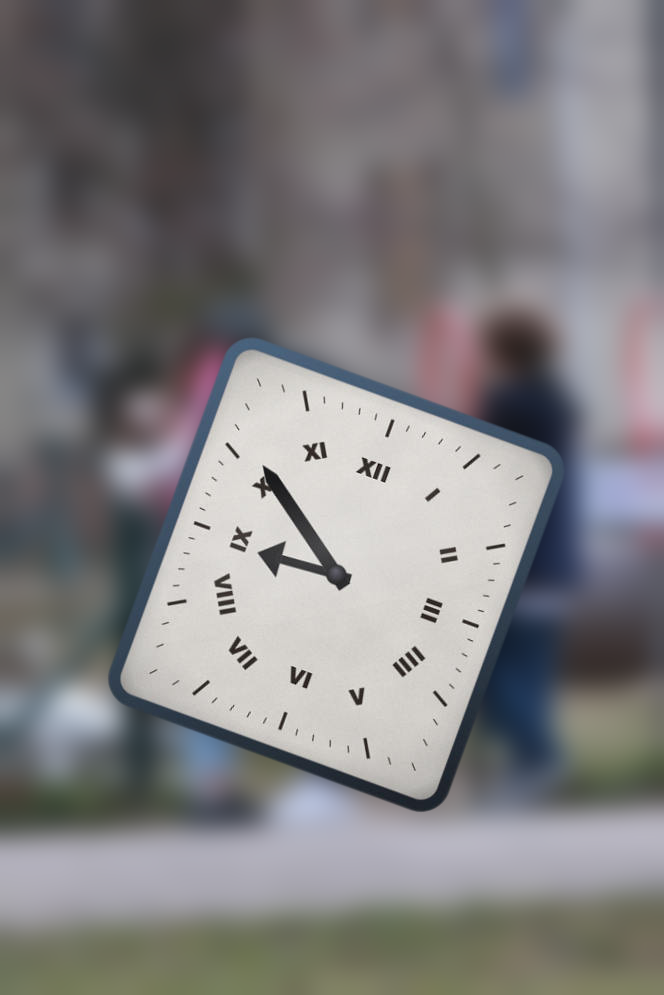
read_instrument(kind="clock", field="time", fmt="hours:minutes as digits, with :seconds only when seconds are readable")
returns 8:51
